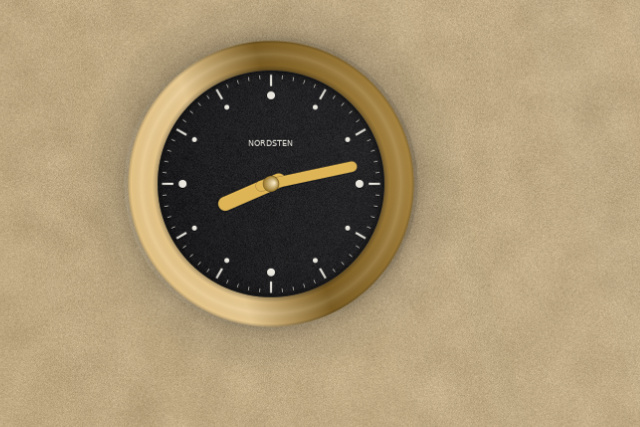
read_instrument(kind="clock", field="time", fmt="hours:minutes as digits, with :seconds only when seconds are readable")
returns 8:13
